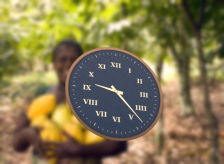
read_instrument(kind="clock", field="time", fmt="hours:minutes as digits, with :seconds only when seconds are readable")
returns 9:23
